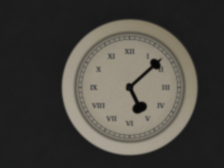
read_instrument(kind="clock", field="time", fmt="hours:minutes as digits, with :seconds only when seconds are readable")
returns 5:08
